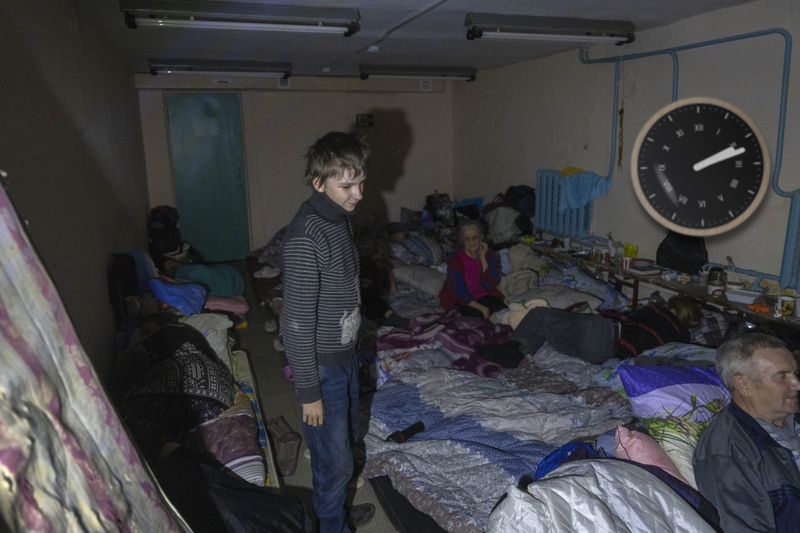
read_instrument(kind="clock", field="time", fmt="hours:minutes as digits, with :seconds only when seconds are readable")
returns 2:12
